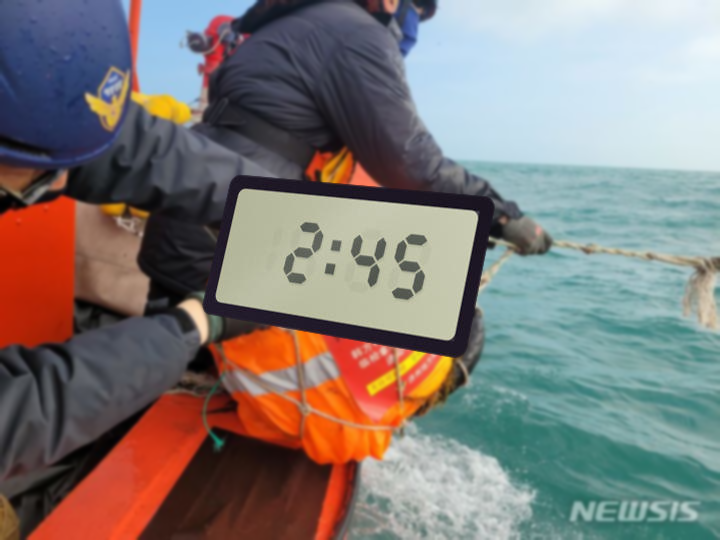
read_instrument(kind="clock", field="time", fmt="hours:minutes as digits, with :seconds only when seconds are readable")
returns 2:45
